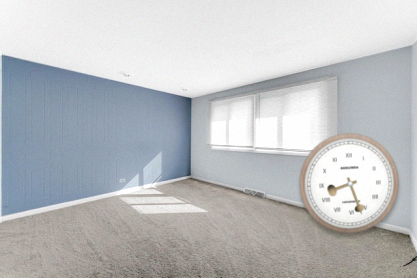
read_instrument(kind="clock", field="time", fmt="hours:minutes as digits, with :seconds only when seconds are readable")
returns 8:27
